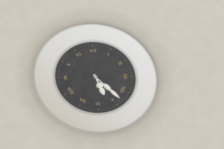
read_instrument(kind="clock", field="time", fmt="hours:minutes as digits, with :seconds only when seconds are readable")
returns 5:23
